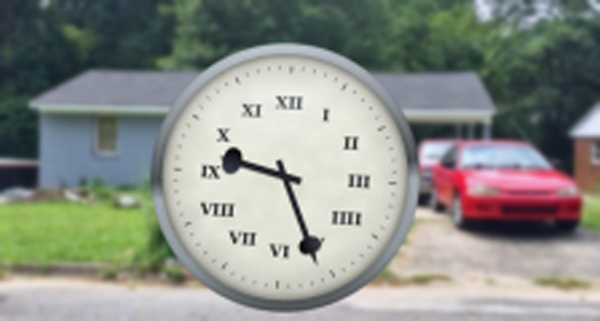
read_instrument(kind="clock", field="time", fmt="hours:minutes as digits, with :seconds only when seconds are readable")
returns 9:26
